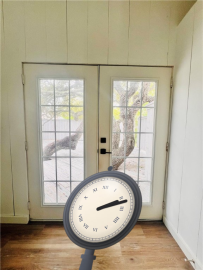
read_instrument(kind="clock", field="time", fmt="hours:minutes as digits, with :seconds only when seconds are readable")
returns 2:12
